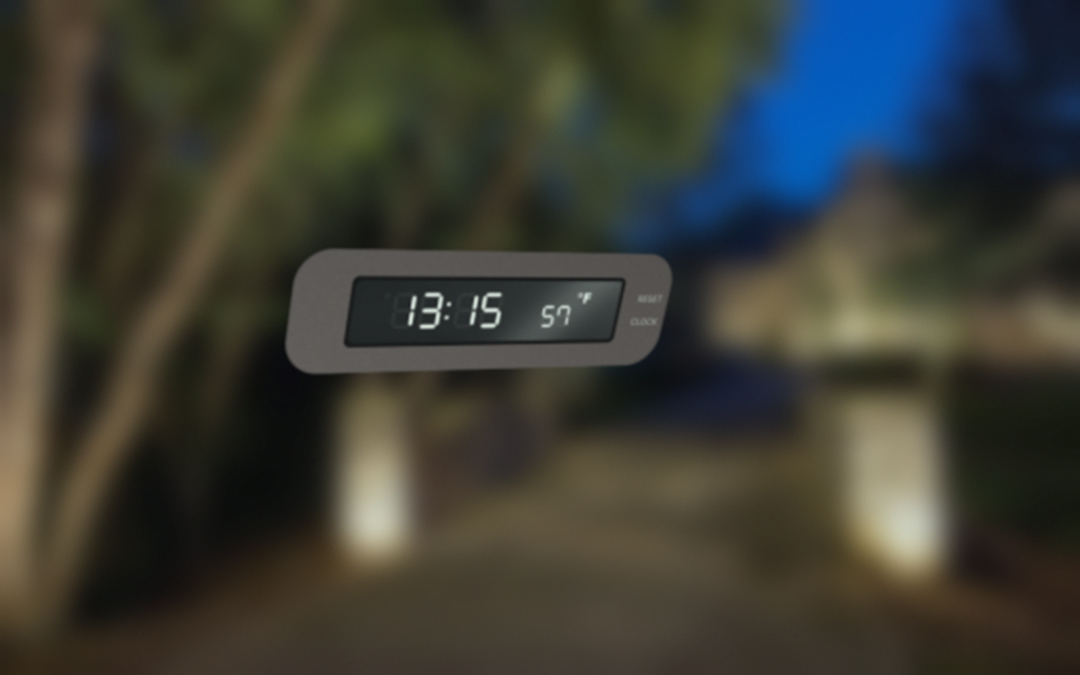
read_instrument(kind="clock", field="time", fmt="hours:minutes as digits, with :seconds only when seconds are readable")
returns 13:15
